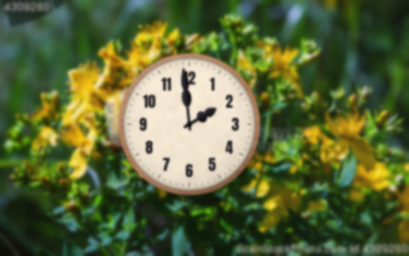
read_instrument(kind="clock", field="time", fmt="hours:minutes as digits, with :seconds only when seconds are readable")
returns 1:59
